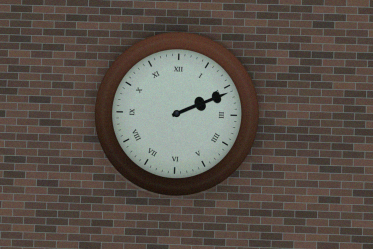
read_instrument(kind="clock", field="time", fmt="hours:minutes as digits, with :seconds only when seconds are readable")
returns 2:11
